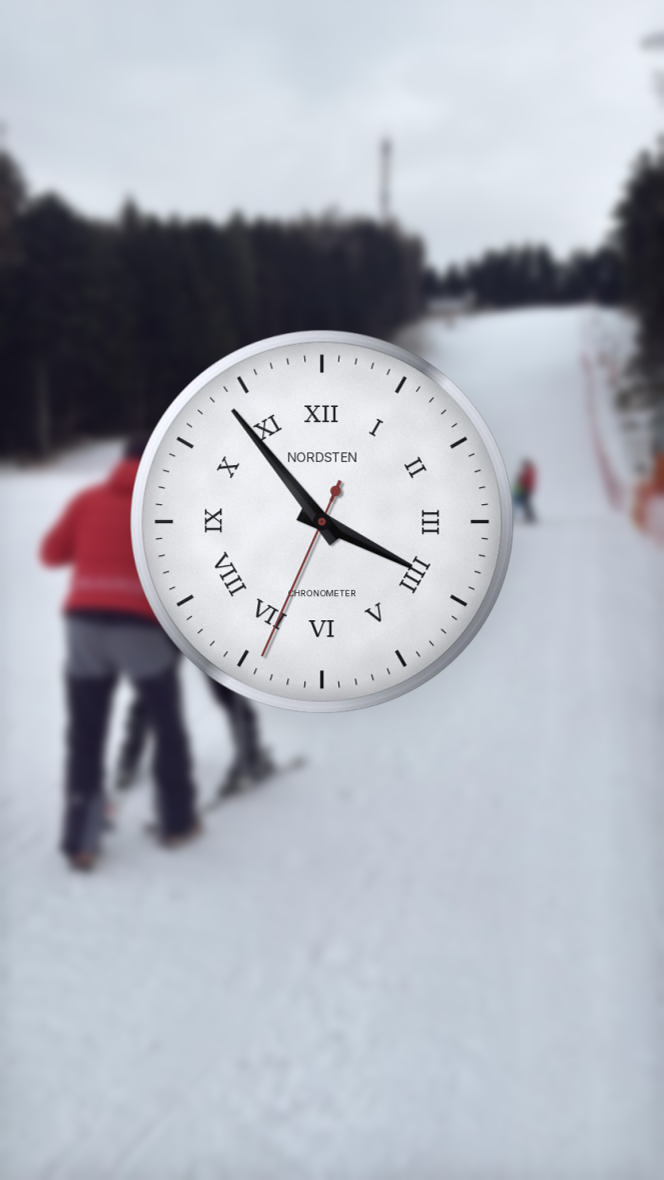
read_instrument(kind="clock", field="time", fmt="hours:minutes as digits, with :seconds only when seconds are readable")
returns 3:53:34
